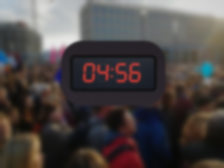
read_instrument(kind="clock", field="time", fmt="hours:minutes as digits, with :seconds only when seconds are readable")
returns 4:56
